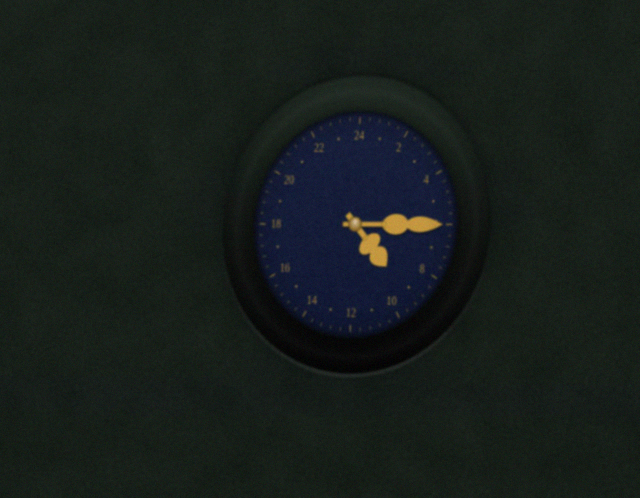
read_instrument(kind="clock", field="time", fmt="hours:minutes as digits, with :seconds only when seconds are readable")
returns 9:15
